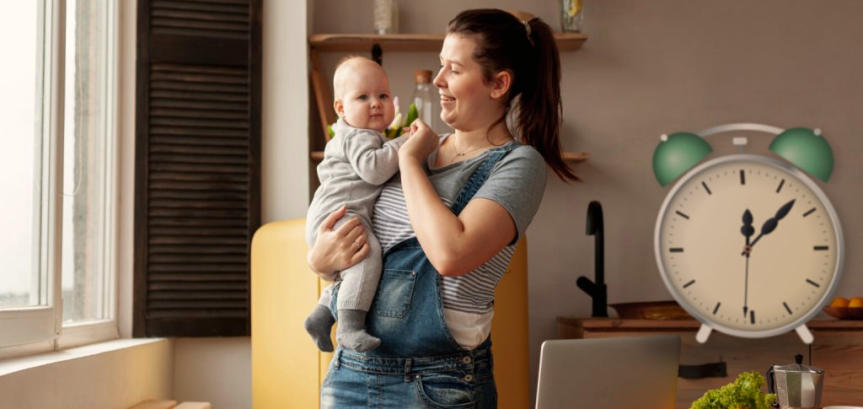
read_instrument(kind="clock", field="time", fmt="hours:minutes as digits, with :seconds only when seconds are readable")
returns 12:07:31
